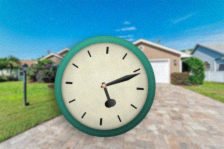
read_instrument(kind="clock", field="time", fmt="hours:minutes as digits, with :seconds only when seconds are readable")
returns 5:11
